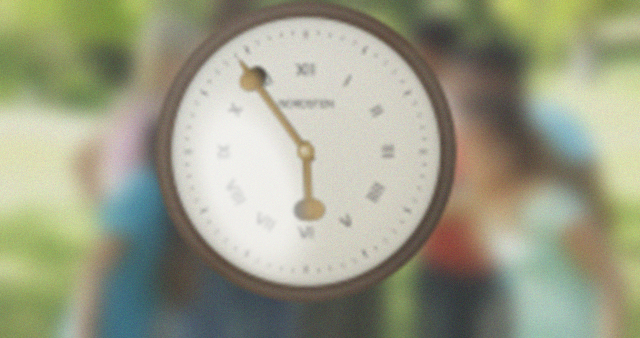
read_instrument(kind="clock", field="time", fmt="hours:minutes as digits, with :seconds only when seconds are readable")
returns 5:54
